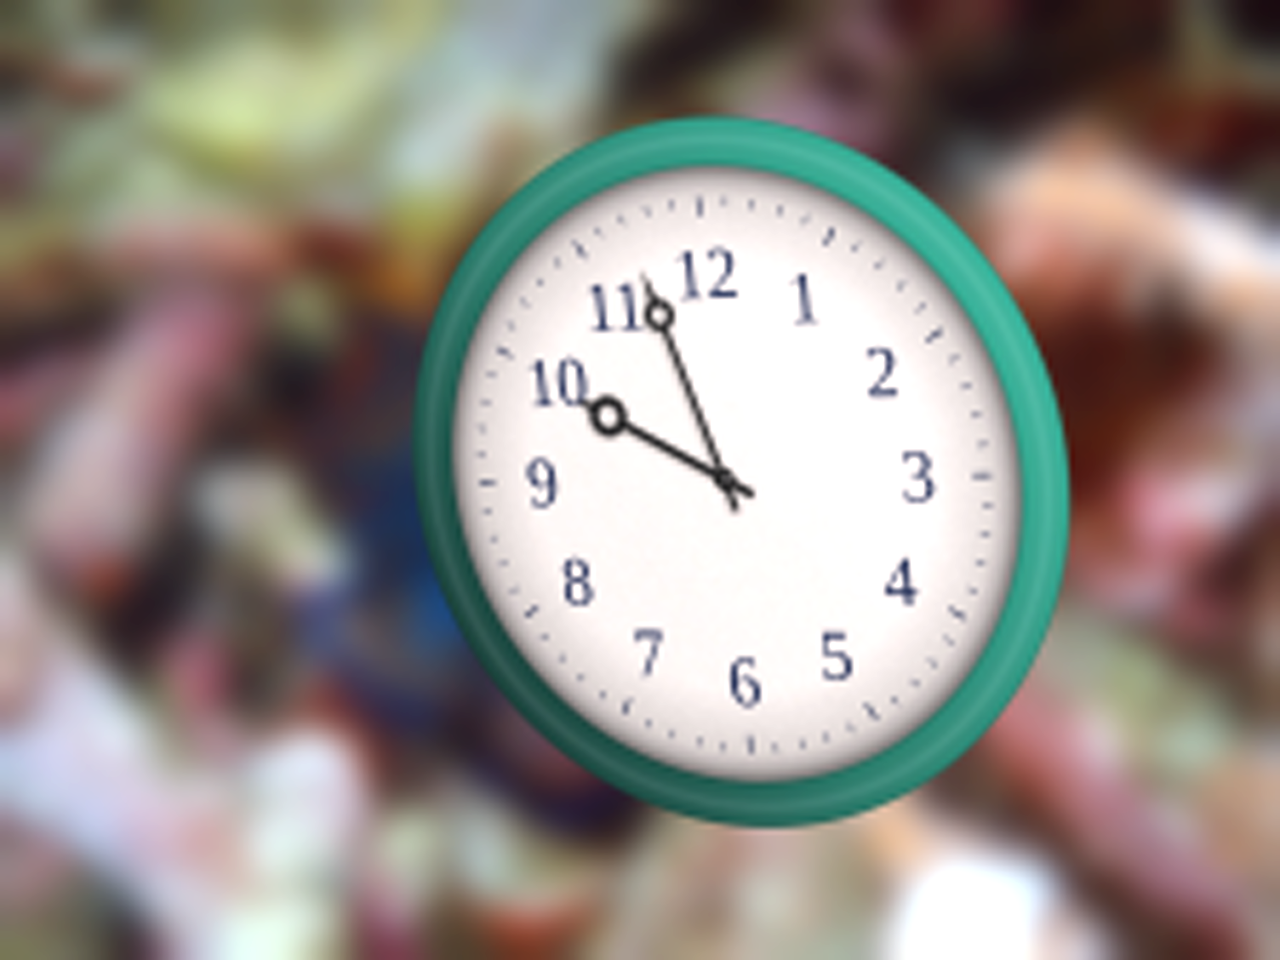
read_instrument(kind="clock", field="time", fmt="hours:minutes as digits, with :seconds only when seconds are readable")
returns 9:57
